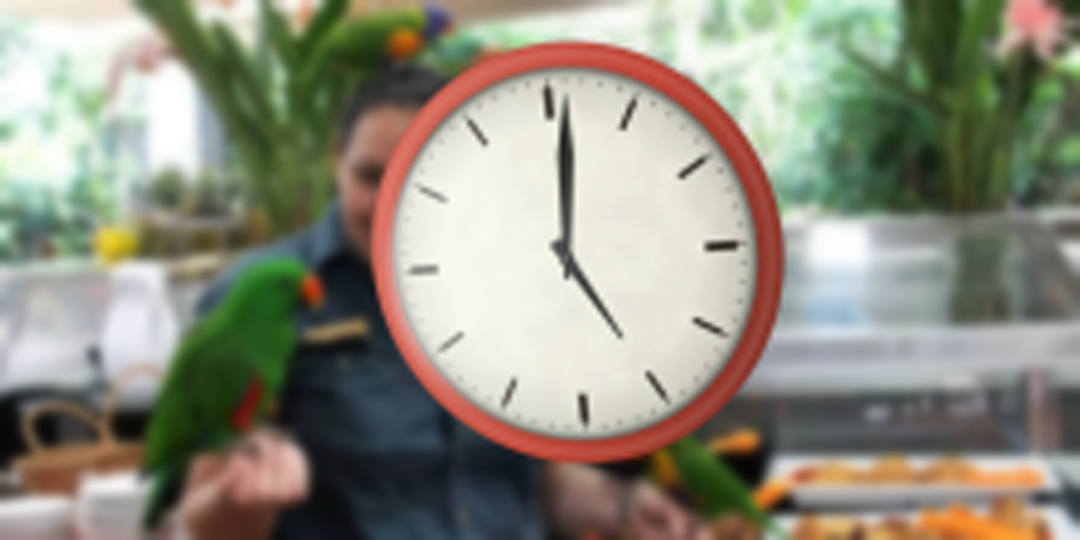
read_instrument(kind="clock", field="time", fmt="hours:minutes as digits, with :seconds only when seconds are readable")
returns 5:01
